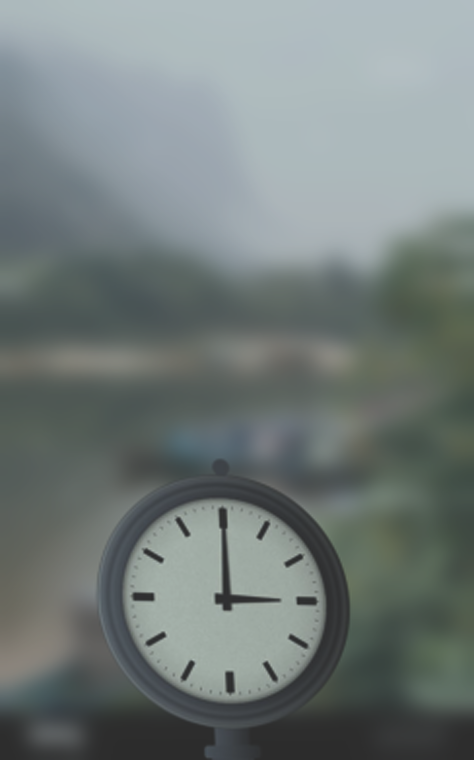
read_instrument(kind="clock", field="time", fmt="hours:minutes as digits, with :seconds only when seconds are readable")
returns 3:00
